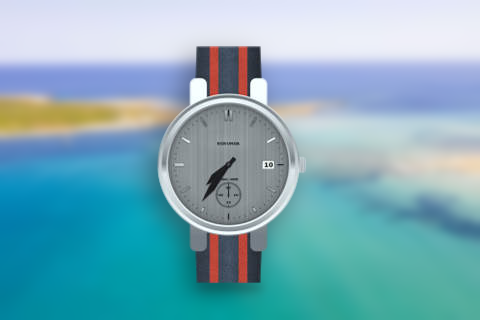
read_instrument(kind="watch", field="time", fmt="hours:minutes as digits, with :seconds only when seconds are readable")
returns 7:36
